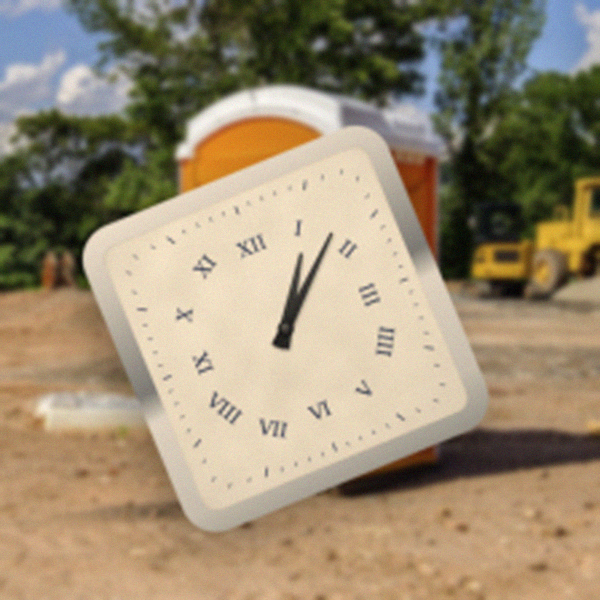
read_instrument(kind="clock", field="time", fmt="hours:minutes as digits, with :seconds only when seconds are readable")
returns 1:08
